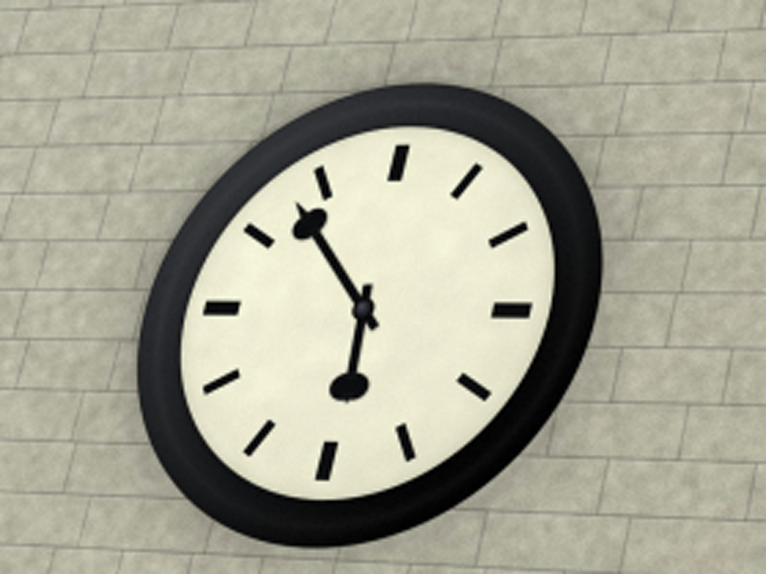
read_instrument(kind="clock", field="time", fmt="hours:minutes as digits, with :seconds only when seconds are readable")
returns 5:53
